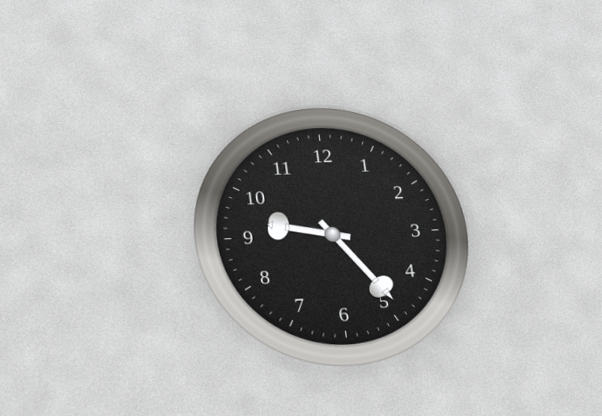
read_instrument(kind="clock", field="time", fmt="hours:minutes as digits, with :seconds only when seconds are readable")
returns 9:24
